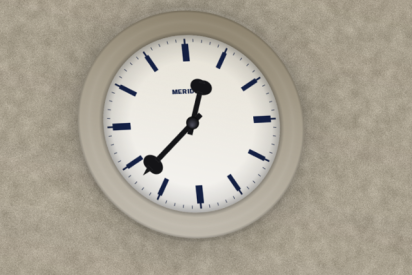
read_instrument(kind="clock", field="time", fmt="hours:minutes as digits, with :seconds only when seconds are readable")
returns 12:38
